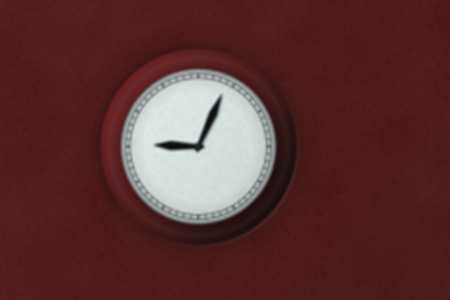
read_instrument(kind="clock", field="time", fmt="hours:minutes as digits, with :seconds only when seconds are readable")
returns 9:04
